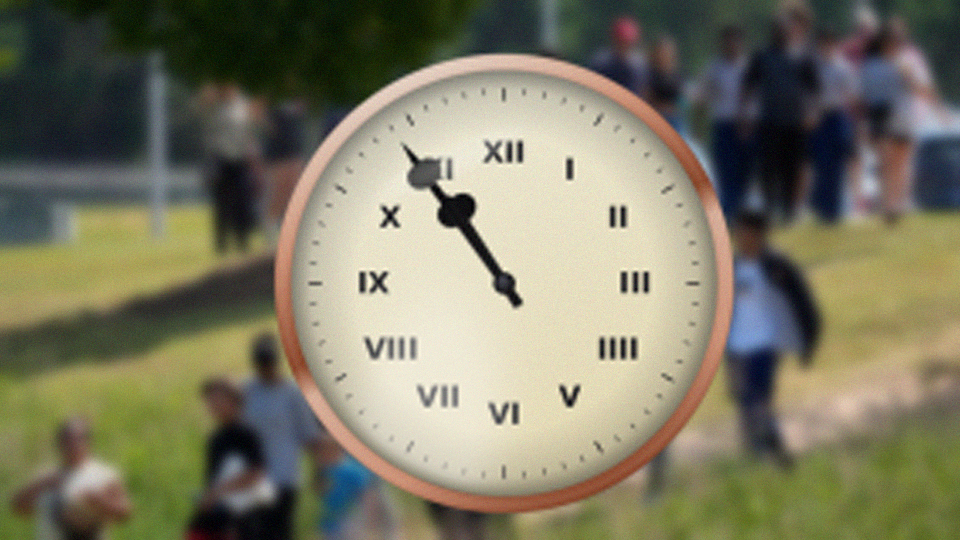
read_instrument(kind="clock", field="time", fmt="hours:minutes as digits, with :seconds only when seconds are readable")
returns 10:54
